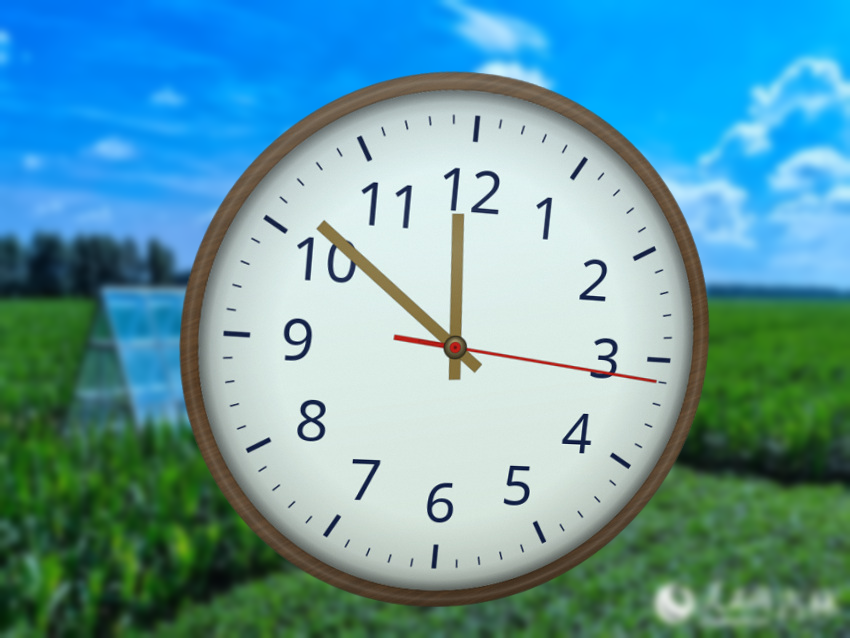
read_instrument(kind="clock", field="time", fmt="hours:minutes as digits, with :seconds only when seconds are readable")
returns 11:51:16
